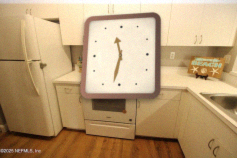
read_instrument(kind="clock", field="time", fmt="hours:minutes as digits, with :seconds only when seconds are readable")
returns 11:32
